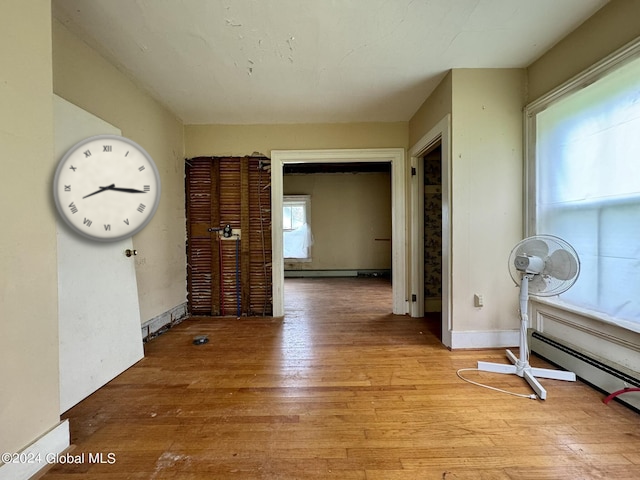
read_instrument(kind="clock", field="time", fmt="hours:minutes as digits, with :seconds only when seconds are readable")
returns 8:16
